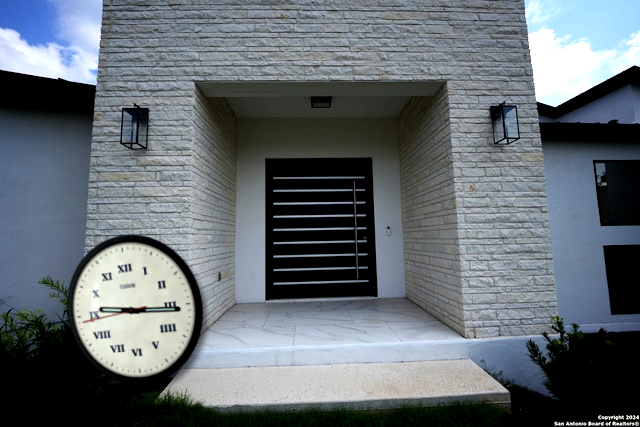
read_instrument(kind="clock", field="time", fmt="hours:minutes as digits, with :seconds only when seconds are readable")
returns 9:15:44
